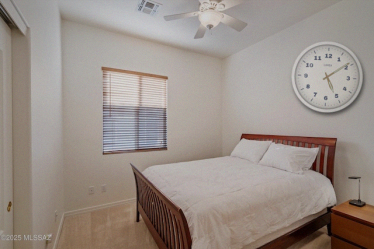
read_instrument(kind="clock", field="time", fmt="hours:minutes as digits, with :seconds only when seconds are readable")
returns 5:09
